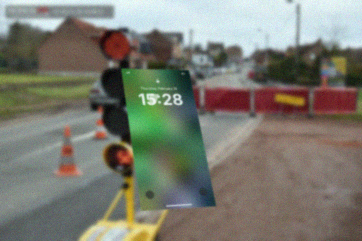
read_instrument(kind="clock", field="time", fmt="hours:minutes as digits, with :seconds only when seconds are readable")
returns 15:28
